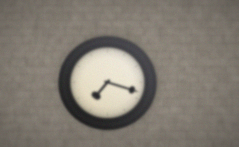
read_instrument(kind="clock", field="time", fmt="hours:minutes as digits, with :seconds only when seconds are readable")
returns 7:18
